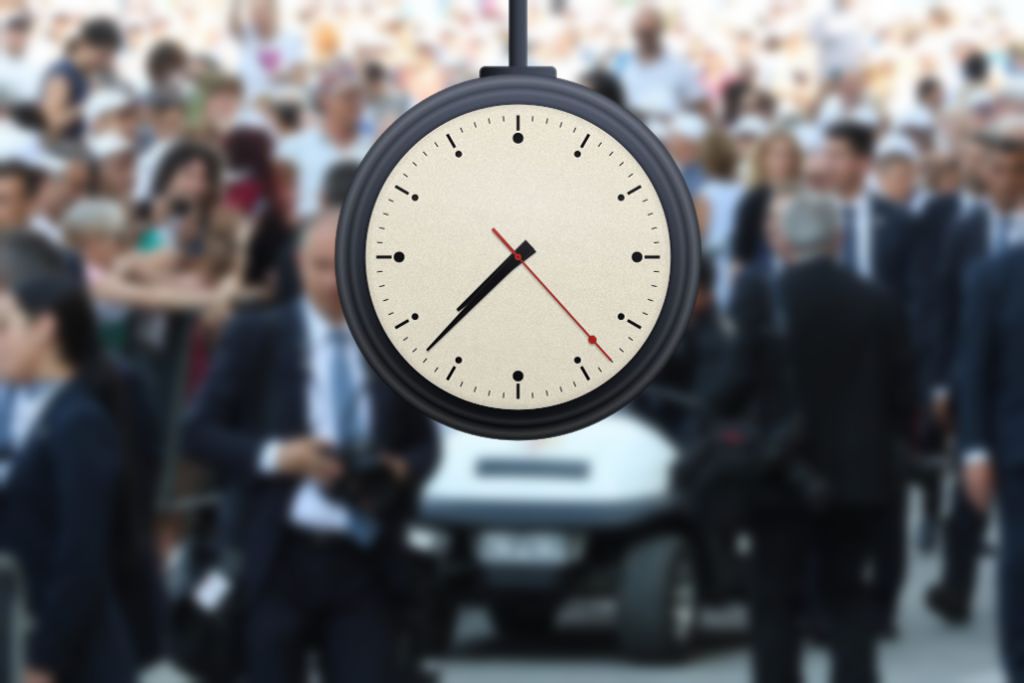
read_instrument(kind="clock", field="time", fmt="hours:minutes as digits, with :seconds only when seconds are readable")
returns 7:37:23
